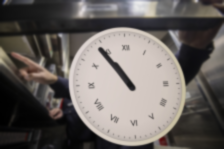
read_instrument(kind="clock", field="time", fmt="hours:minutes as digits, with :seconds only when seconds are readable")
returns 10:54
